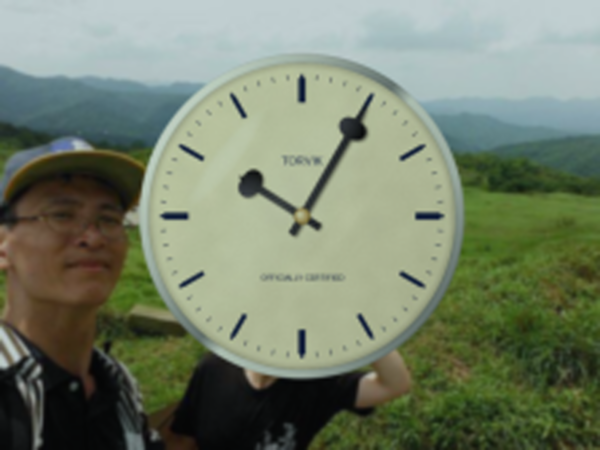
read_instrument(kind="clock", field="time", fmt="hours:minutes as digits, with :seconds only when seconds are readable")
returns 10:05
